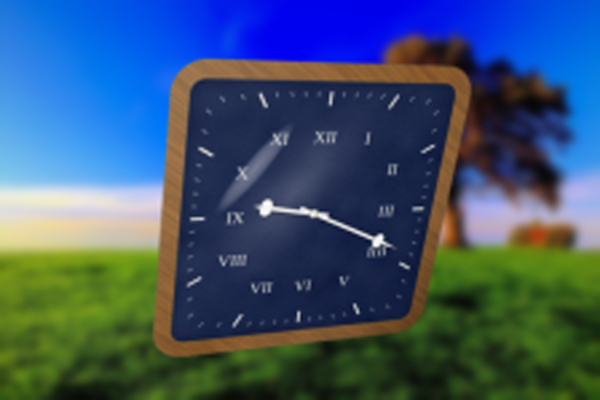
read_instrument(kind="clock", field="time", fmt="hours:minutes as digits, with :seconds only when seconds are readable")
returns 9:19
